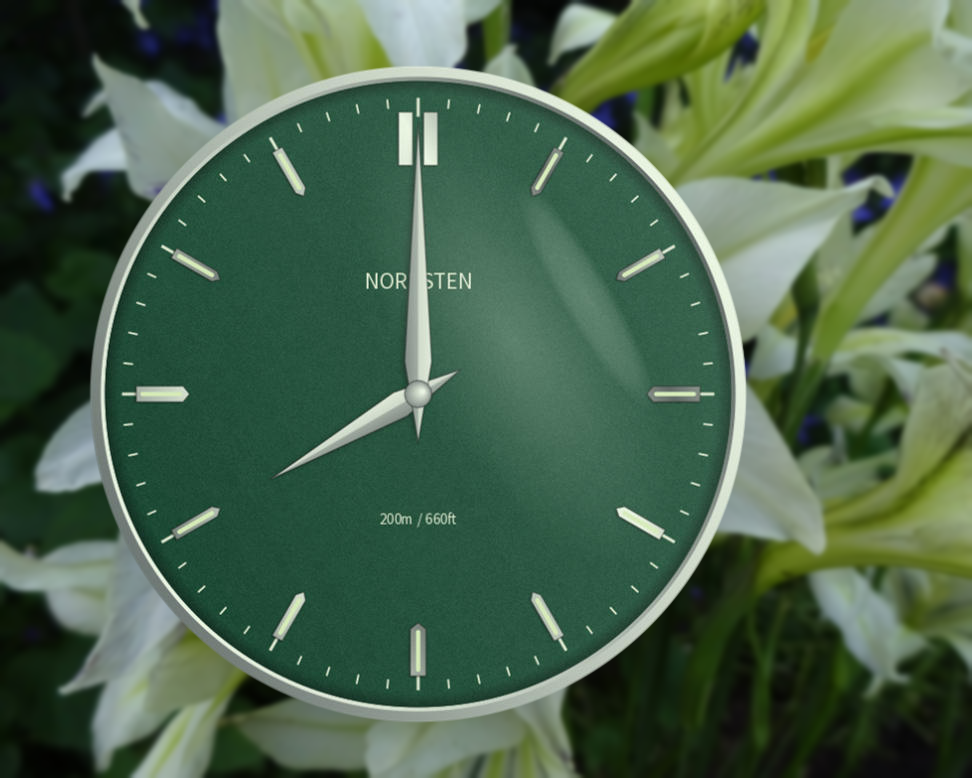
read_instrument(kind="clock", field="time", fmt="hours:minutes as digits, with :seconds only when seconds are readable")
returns 8:00
